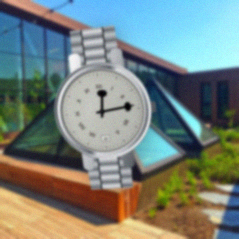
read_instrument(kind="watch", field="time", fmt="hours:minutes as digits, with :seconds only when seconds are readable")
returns 12:14
